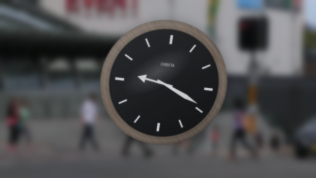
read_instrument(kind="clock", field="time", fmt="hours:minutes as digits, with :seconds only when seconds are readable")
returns 9:19
